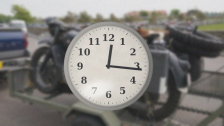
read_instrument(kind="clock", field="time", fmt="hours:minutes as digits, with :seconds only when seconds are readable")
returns 12:16
